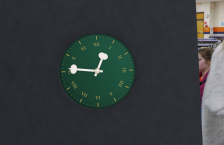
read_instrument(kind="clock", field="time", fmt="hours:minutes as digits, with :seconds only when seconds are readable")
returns 12:46
